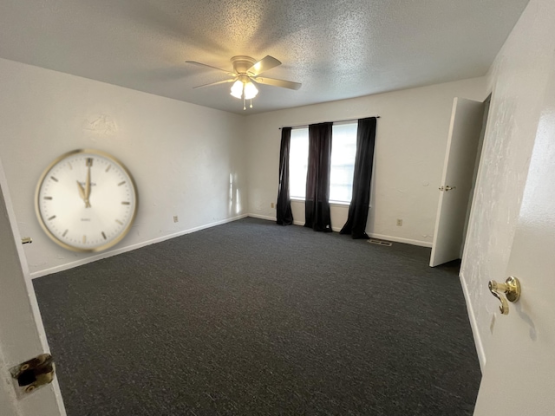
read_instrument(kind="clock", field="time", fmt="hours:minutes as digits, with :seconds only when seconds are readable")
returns 11:00
